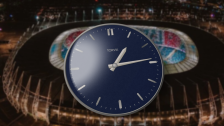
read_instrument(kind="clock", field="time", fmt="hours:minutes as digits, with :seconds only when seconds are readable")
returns 1:14
